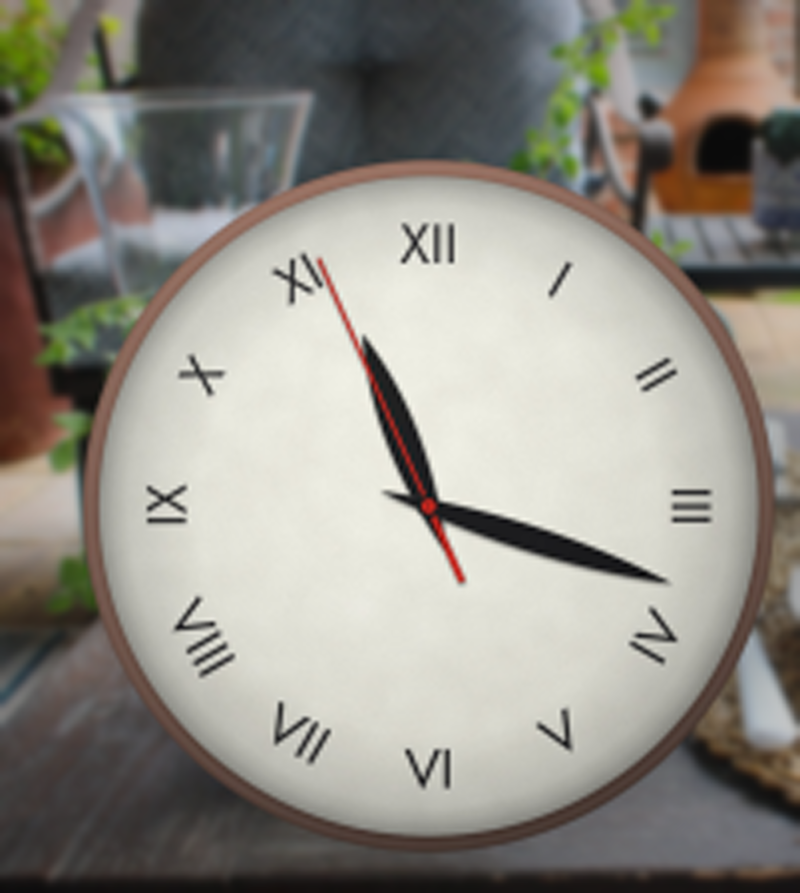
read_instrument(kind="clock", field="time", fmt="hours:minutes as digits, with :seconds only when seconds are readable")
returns 11:17:56
